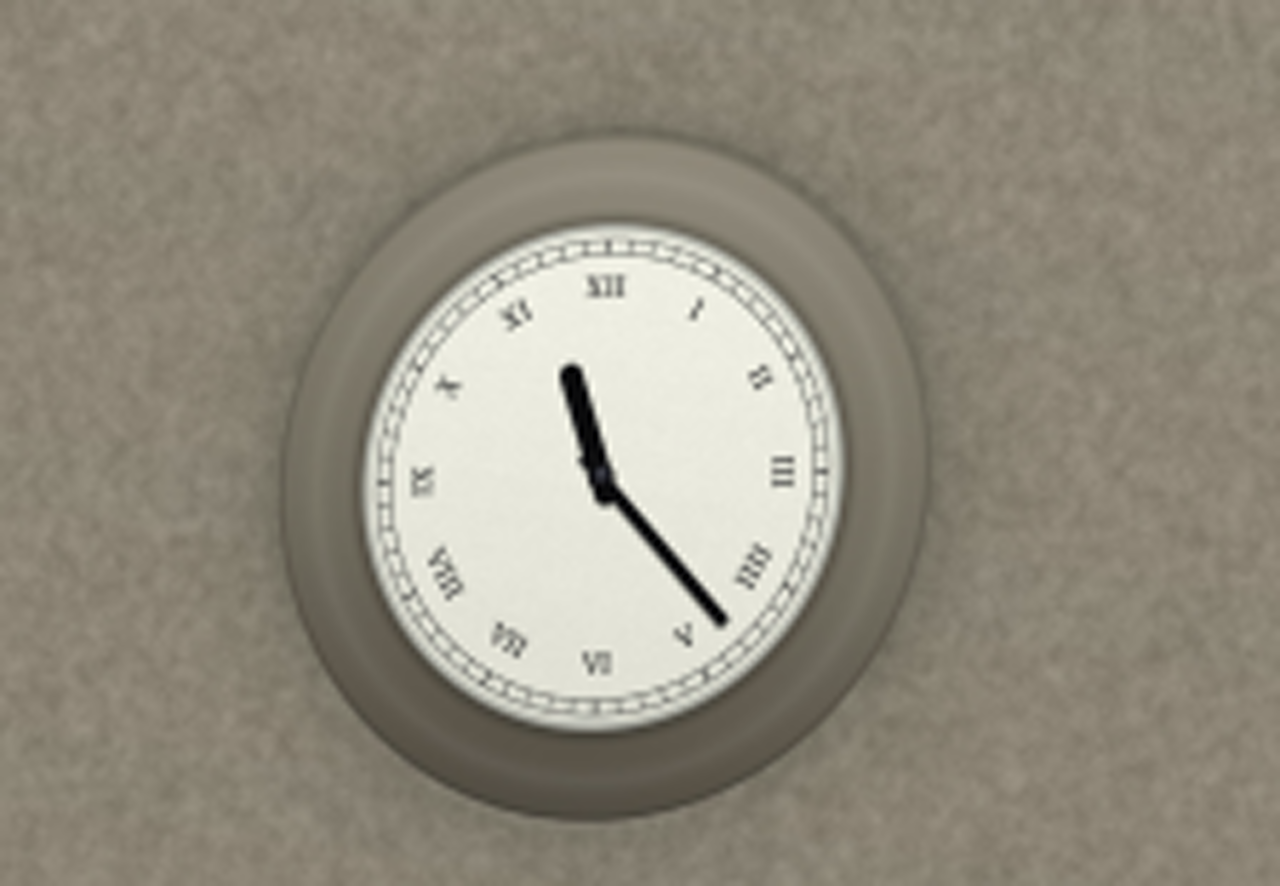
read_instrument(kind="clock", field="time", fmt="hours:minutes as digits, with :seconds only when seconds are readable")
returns 11:23
